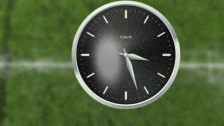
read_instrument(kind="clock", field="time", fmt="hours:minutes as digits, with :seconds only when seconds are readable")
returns 3:27
